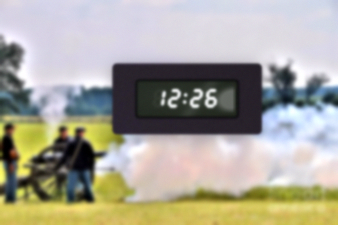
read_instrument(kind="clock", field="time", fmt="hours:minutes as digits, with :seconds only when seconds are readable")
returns 12:26
